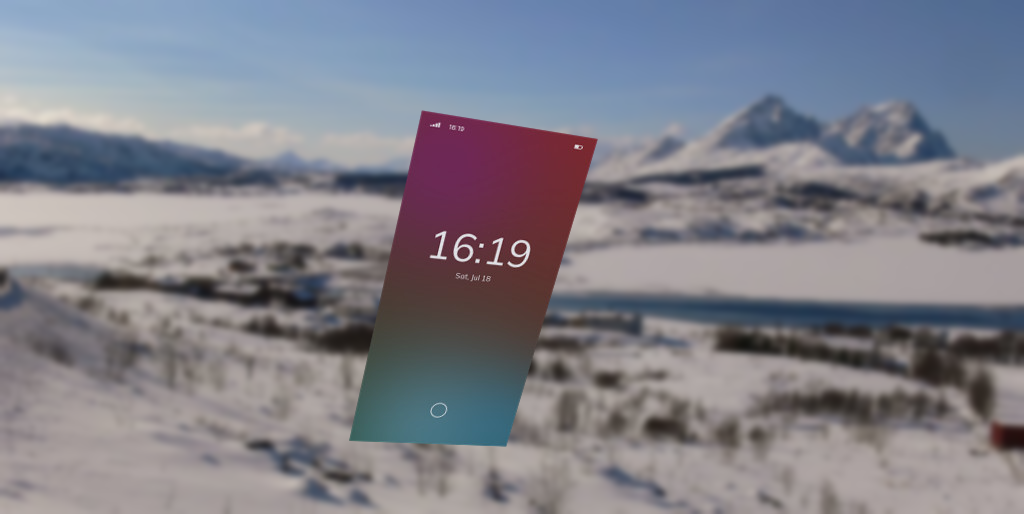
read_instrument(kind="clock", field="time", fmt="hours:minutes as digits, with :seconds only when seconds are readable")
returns 16:19
